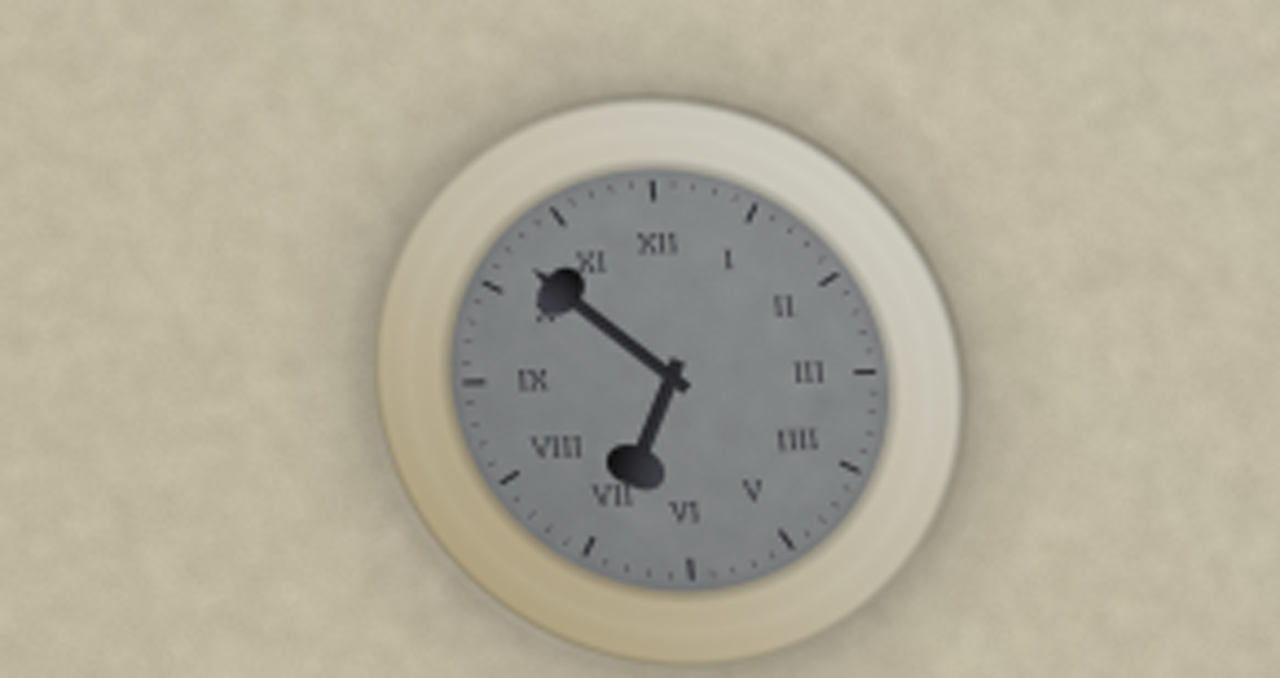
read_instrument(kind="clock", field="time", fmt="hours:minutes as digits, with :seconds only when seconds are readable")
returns 6:52
